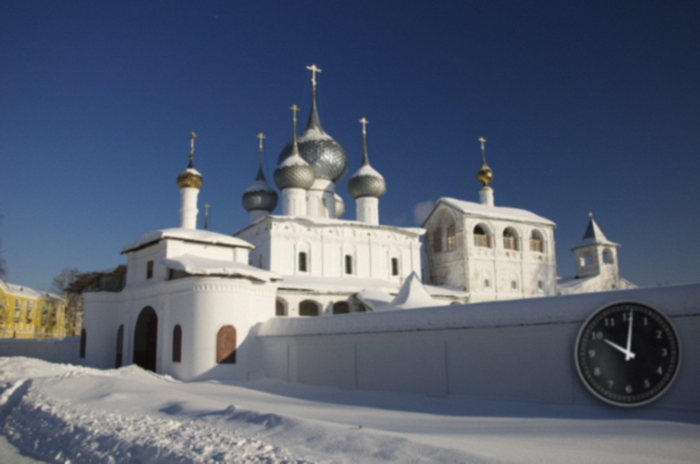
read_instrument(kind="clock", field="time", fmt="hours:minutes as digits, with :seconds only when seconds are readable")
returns 10:01
